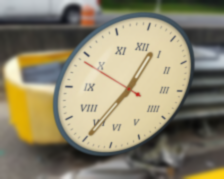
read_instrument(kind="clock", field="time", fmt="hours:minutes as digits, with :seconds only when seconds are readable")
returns 12:34:49
